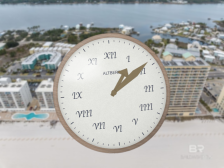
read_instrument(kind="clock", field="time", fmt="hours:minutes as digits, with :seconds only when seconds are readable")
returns 1:09
